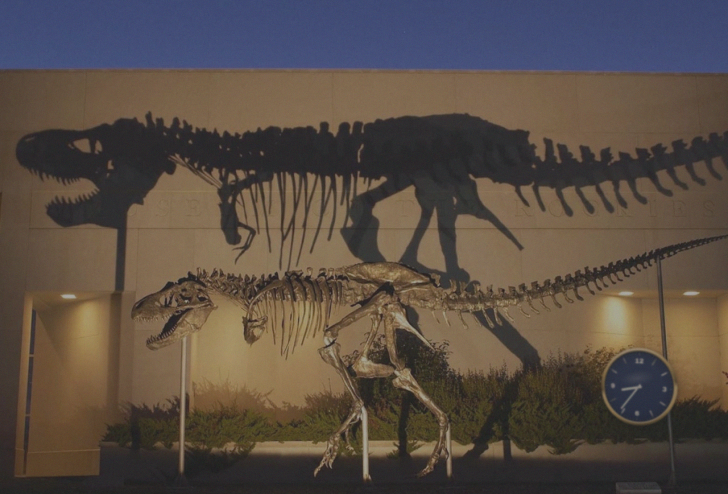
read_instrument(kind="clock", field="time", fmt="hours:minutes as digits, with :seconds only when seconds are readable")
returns 8:36
